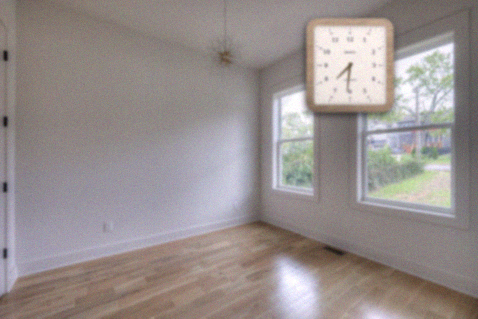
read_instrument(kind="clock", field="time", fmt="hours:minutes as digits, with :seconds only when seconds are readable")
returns 7:31
